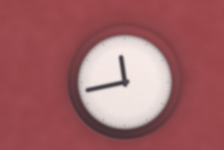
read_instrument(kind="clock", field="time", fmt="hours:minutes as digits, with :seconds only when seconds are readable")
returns 11:43
